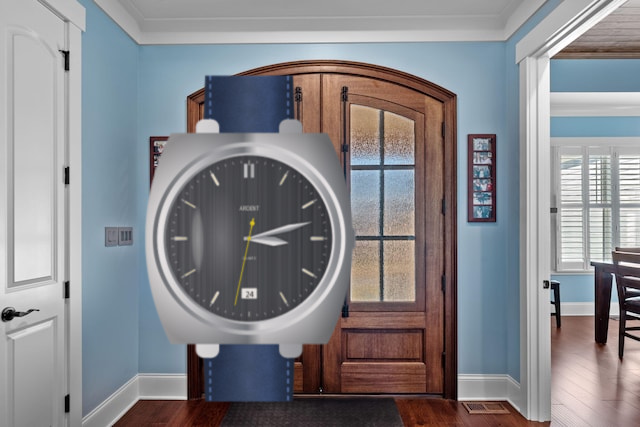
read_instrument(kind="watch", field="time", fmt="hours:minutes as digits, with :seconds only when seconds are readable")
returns 3:12:32
